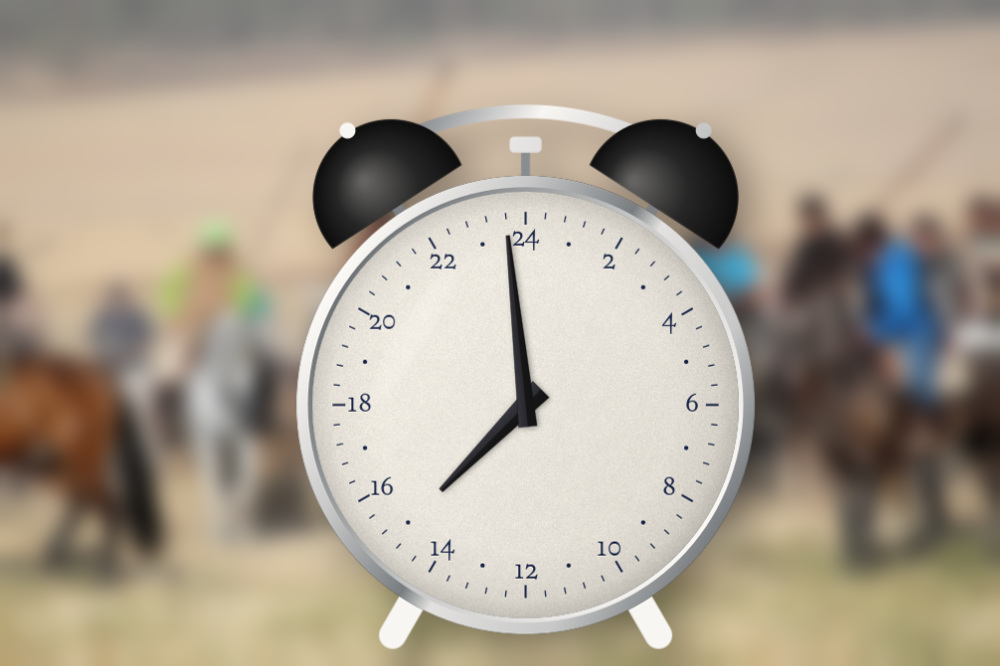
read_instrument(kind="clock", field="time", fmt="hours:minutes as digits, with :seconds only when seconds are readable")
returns 14:59
